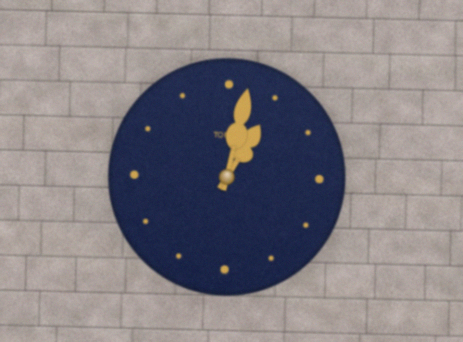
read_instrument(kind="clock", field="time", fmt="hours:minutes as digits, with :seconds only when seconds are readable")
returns 1:02
